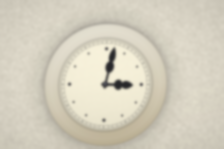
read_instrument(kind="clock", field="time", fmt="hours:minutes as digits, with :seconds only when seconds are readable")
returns 3:02
